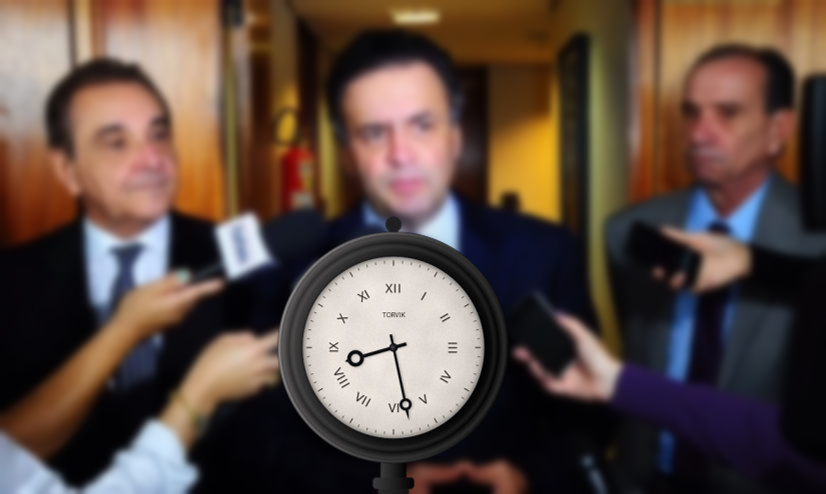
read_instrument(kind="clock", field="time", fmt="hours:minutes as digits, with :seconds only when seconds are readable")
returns 8:28
